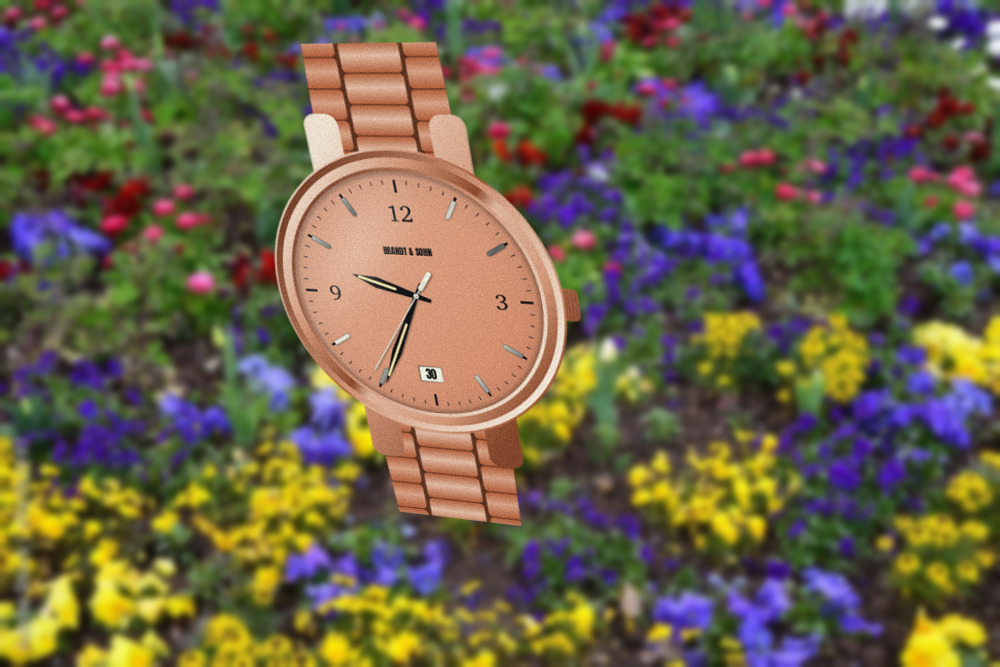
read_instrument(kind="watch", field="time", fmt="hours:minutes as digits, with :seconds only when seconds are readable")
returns 9:34:36
